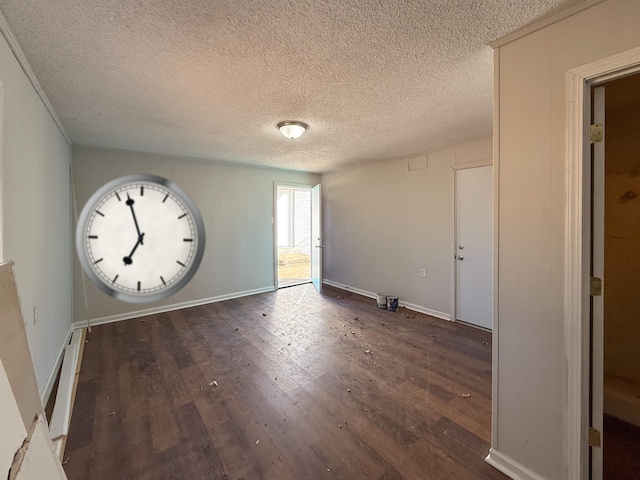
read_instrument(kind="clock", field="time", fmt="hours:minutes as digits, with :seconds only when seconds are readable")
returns 6:57
